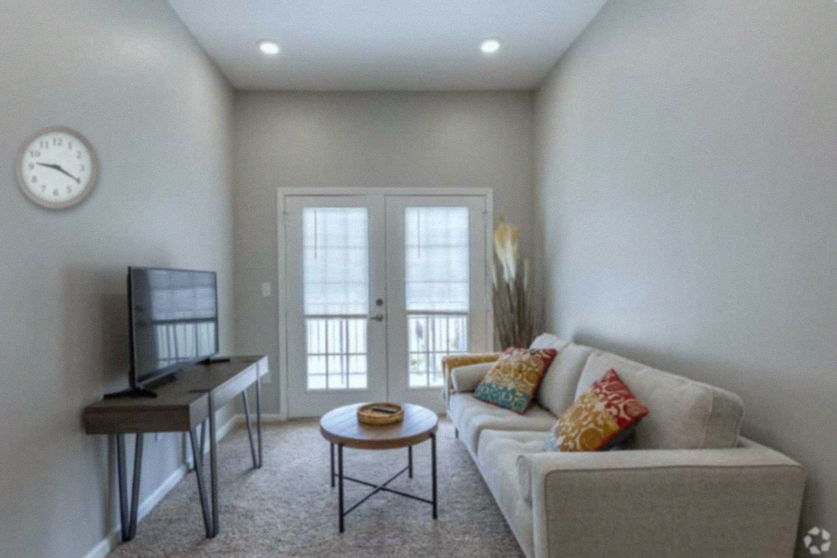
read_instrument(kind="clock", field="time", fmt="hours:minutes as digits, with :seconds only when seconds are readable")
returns 9:20
